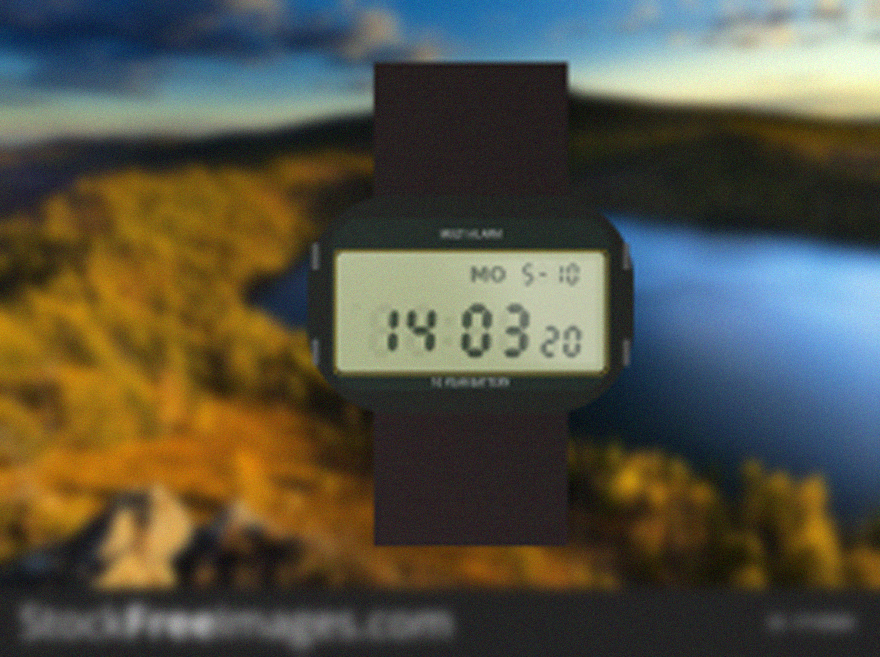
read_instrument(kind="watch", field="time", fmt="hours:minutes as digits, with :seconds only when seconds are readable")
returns 14:03:20
